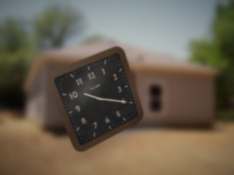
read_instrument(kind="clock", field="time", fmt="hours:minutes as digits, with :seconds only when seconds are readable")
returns 10:20
